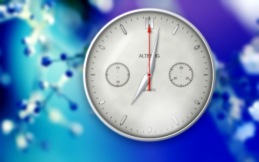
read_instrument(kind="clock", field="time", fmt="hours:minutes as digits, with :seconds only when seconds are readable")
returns 7:02
